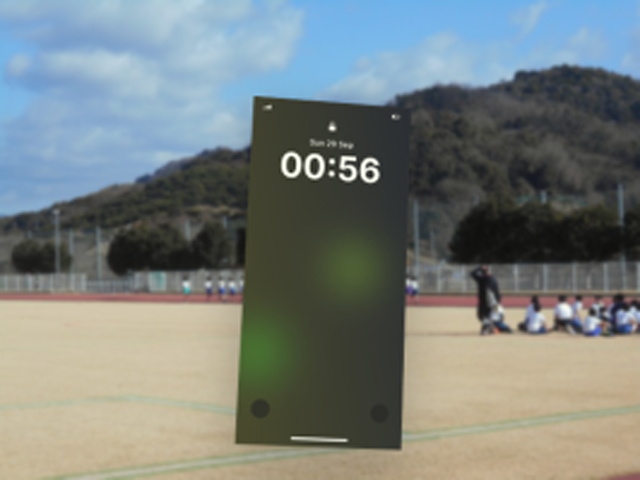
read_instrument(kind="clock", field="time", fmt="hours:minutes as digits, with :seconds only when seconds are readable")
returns 0:56
